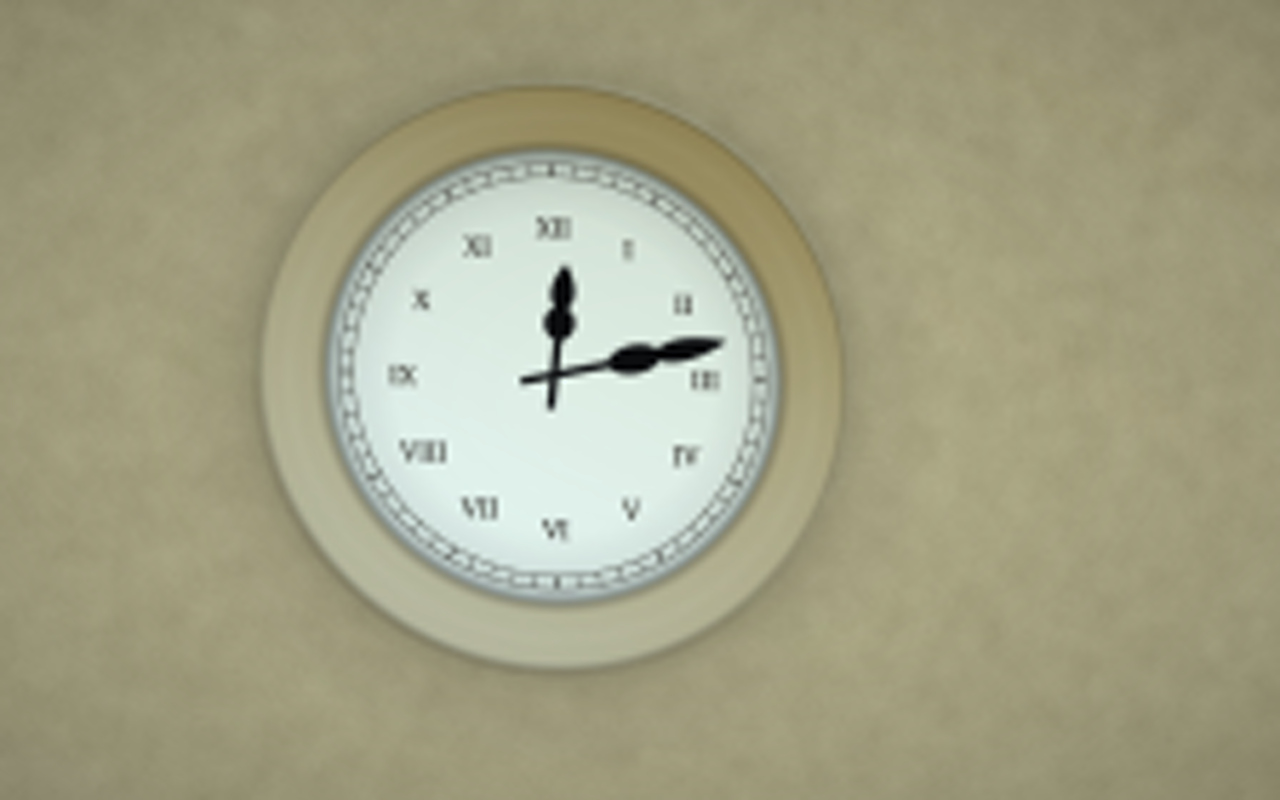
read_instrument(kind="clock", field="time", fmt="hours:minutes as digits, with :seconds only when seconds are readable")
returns 12:13
